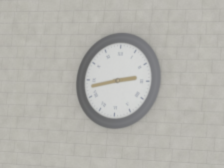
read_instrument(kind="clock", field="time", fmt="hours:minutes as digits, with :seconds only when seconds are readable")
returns 2:43
